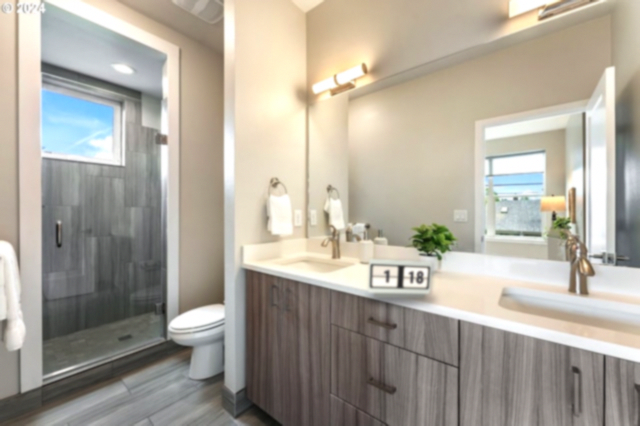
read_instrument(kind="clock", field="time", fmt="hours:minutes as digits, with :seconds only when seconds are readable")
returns 1:18
